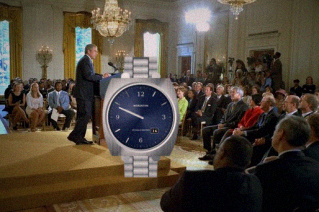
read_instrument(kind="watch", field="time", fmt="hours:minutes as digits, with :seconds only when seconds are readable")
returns 9:49
